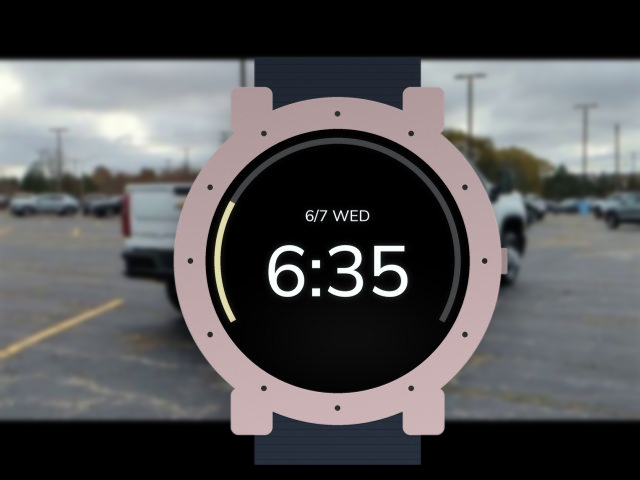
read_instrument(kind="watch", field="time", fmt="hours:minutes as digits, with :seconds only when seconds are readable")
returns 6:35
